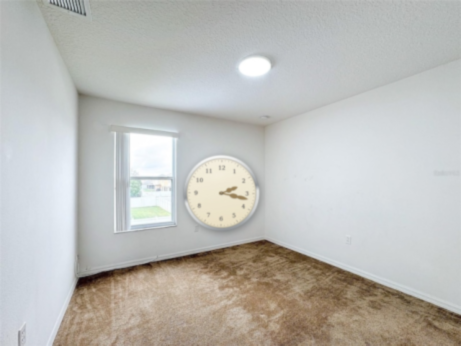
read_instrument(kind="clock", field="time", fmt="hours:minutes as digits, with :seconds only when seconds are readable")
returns 2:17
